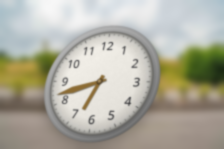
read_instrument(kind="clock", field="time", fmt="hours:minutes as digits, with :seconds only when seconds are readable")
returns 6:42
